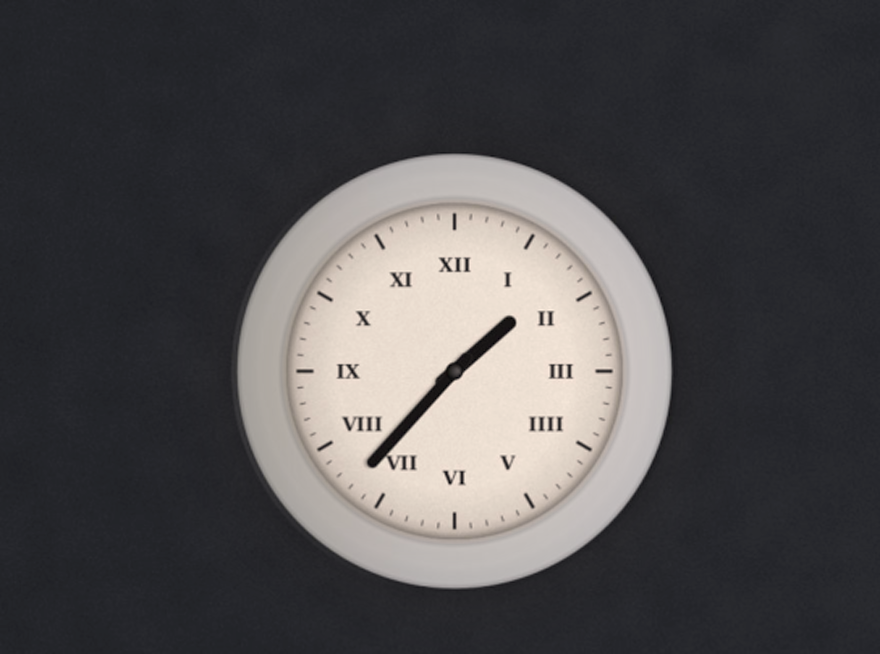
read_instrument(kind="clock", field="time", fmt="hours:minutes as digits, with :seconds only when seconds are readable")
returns 1:37
